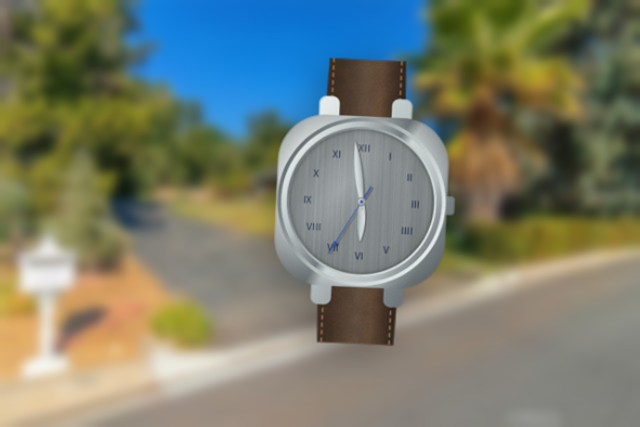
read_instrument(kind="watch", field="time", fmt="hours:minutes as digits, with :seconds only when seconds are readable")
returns 5:58:35
